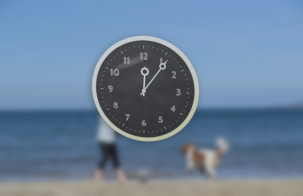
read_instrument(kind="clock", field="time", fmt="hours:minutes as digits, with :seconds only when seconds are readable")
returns 12:06
